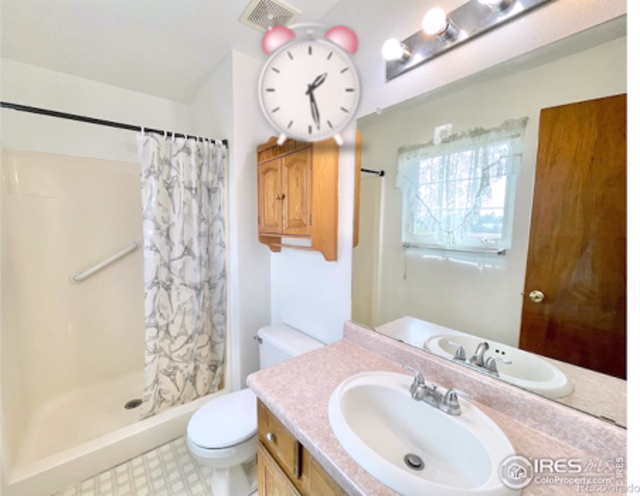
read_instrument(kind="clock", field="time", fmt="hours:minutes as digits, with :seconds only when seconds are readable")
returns 1:28
